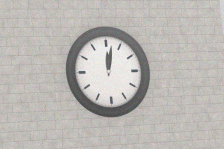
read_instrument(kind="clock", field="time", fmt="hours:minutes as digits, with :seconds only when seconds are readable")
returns 12:02
